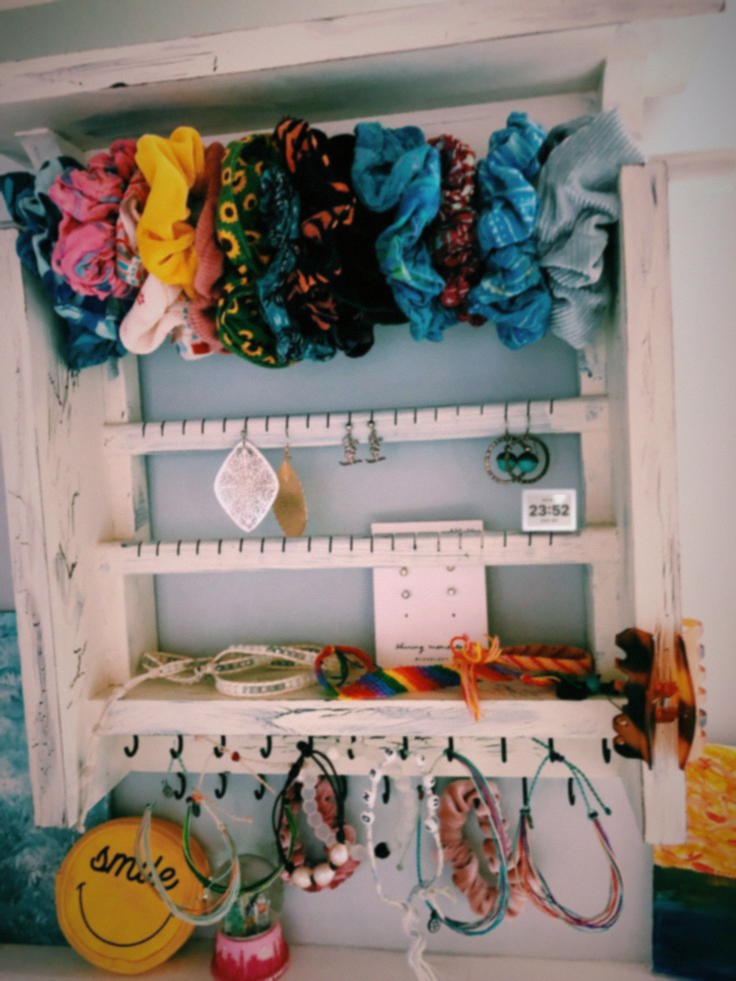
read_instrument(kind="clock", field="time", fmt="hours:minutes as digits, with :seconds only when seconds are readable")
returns 23:52
